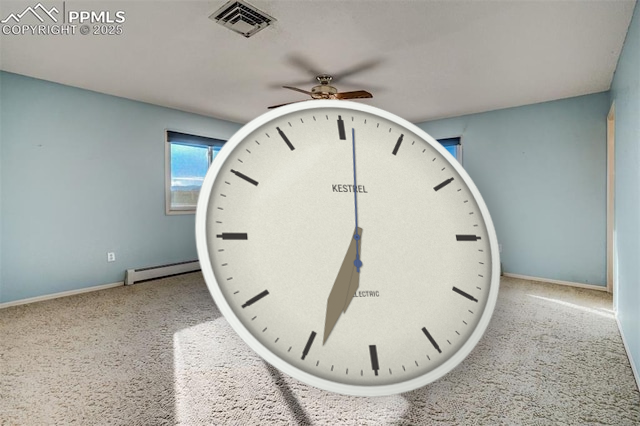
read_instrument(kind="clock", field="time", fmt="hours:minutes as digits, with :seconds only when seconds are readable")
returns 6:34:01
